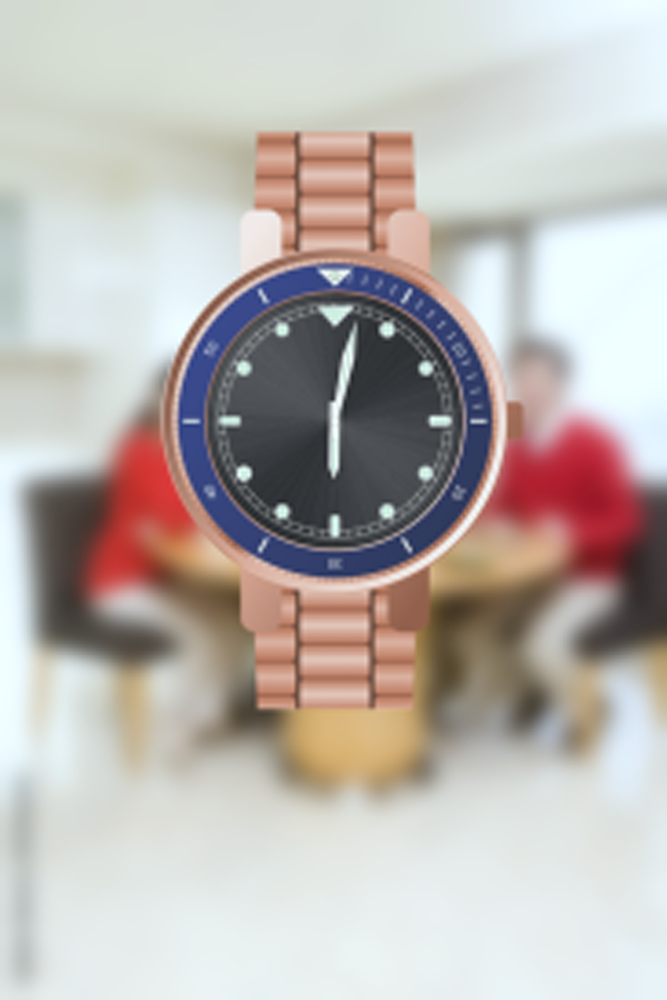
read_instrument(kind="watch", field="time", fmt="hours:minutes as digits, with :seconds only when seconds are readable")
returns 6:02
